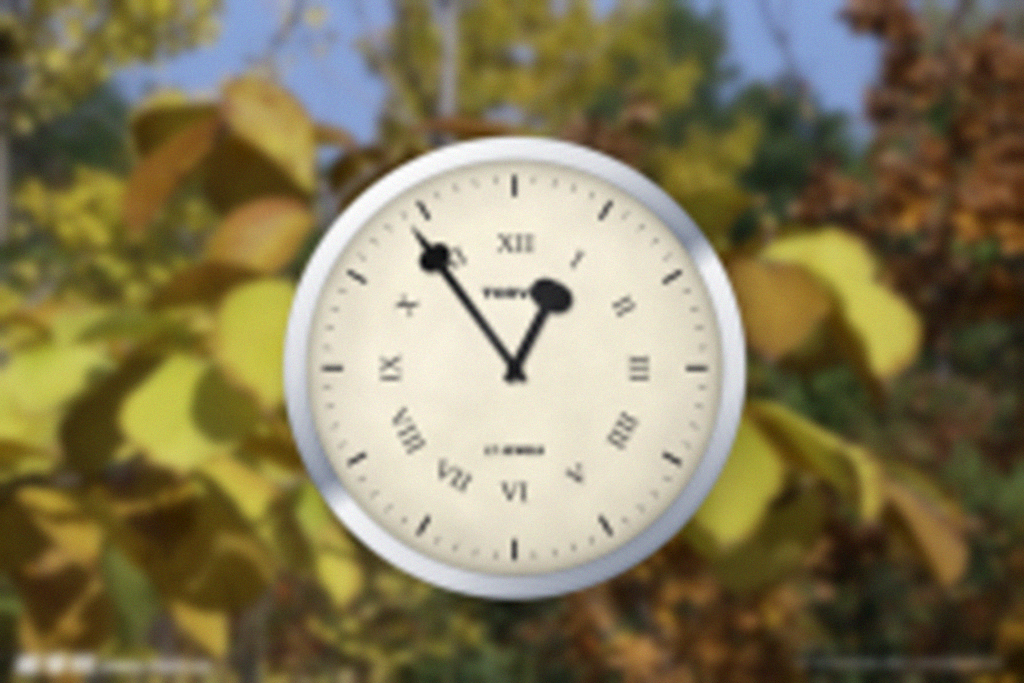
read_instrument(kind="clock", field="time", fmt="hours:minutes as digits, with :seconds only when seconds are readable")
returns 12:54
